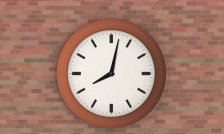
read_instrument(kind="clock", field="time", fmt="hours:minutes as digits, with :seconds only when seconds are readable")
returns 8:02
